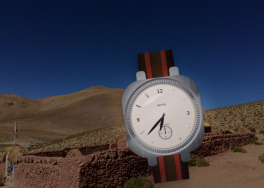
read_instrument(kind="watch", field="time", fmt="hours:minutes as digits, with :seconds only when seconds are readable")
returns 6:38
